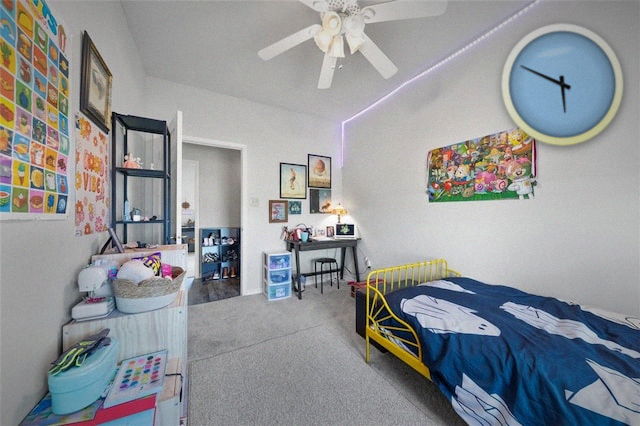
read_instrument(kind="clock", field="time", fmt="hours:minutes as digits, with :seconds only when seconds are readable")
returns 5:49
